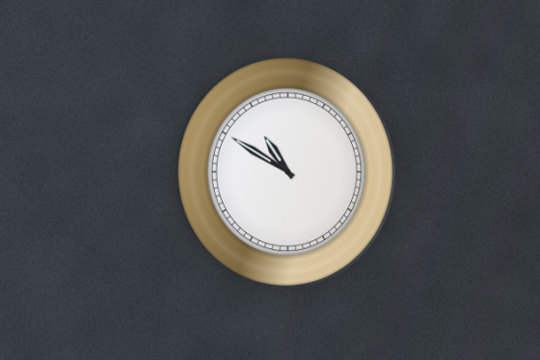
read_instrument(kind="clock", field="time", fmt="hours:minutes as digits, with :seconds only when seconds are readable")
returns 10:50
